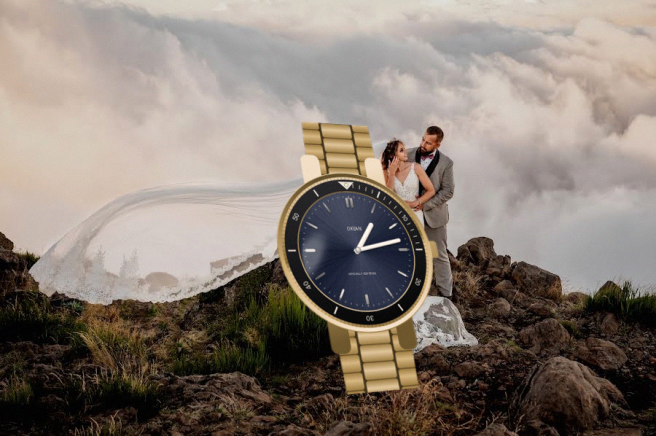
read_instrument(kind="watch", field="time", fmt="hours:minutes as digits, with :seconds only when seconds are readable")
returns 1:13
